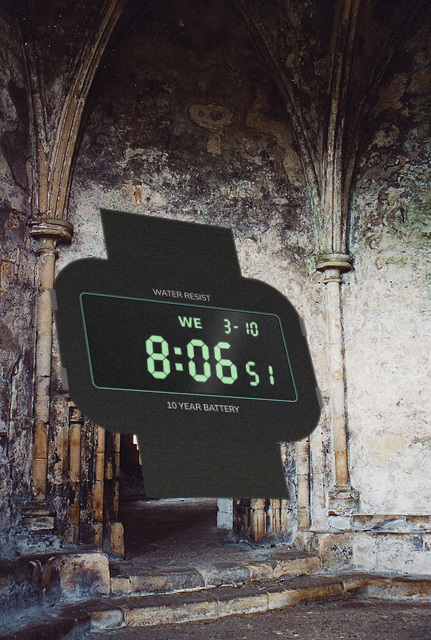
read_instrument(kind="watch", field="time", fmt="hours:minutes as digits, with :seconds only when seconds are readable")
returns 8:06:51
